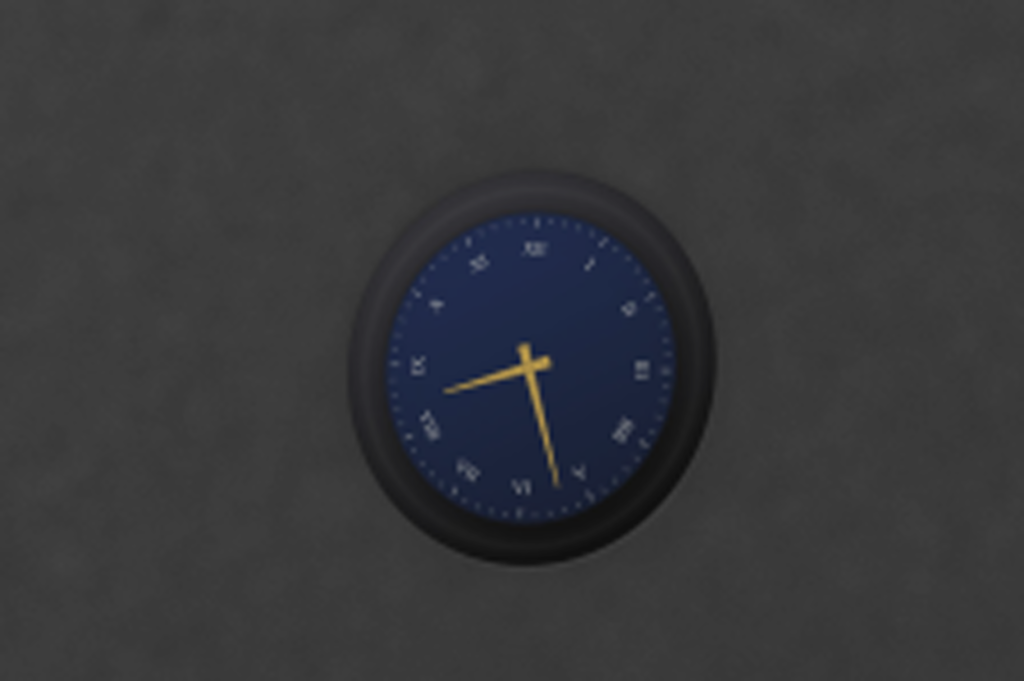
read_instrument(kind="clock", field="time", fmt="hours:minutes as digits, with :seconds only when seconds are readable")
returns 8:27
